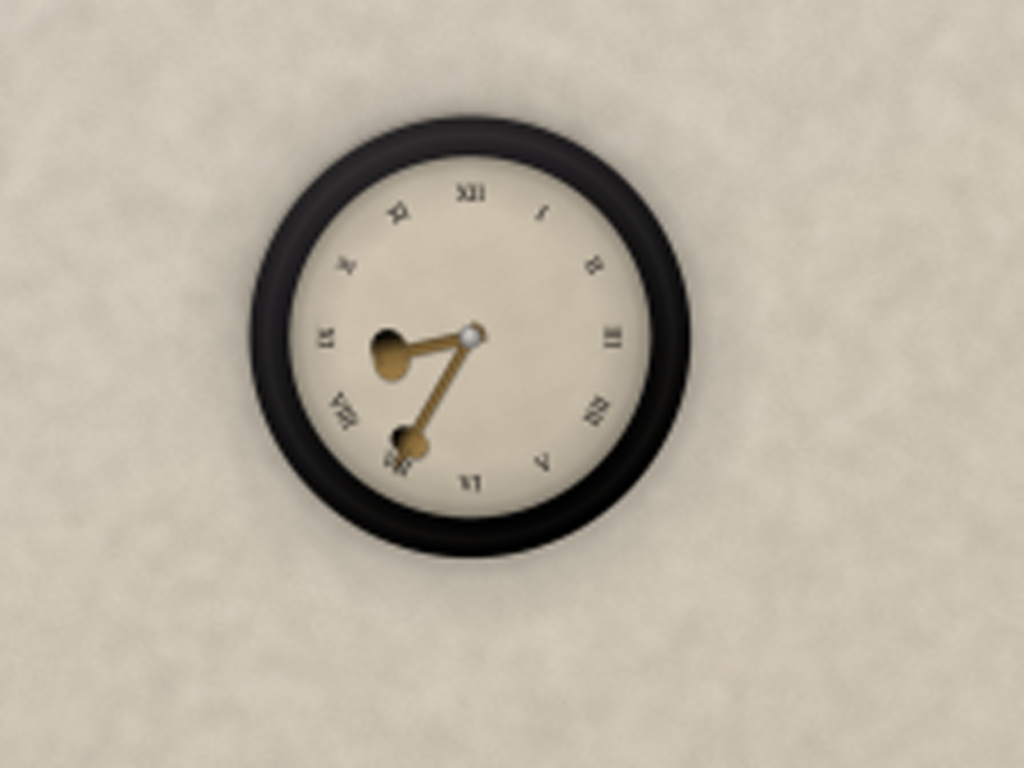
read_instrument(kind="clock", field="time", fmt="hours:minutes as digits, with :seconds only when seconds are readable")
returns 8:35
